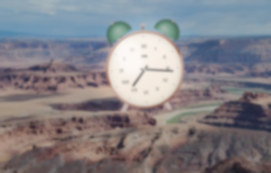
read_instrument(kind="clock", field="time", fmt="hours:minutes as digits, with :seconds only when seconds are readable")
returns 7:16
